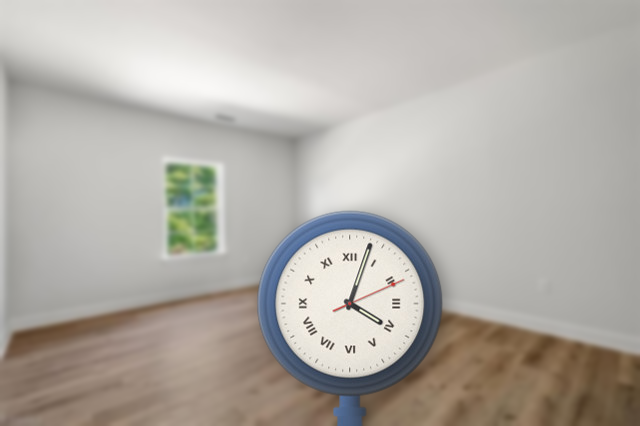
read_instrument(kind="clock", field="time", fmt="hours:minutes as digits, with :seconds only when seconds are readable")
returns 4:03:11
